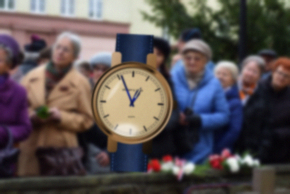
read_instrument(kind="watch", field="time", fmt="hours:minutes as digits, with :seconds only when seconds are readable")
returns 12:56
